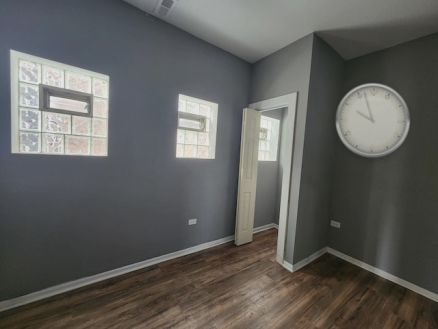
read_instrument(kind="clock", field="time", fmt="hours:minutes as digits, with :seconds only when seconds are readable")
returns 9:57
